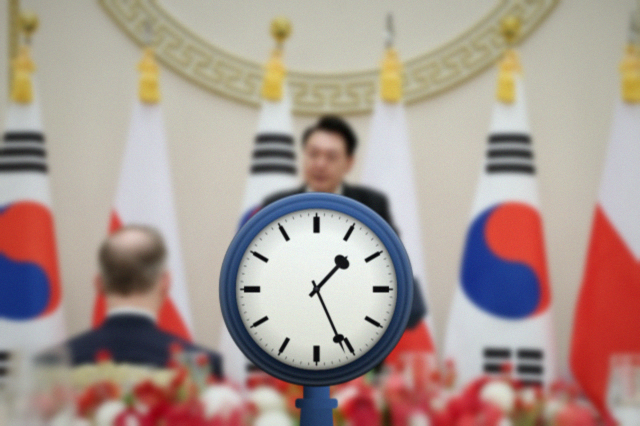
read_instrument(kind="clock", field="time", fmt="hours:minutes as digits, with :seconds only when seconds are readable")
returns 1:26
